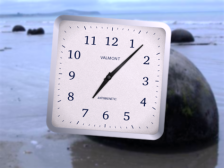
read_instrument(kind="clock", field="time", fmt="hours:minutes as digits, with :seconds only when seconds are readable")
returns 7:07
